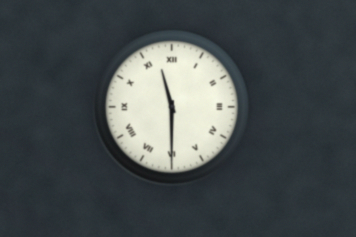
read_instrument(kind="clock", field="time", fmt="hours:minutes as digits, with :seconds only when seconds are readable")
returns 11:30
